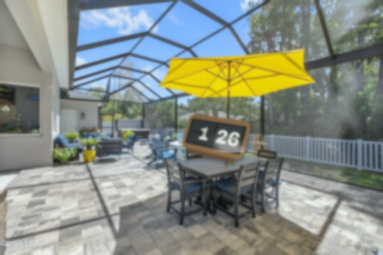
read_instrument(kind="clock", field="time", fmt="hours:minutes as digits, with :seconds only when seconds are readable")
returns 1:26
